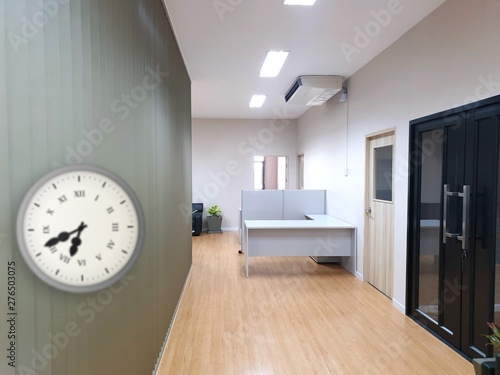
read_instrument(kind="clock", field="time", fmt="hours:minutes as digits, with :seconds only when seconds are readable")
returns 6:41
